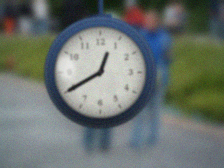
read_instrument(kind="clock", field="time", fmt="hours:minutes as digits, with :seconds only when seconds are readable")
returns 12:40
